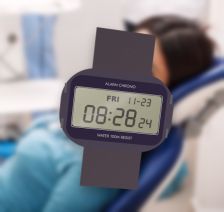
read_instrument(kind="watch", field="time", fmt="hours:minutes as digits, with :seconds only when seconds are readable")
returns 8:28:24
